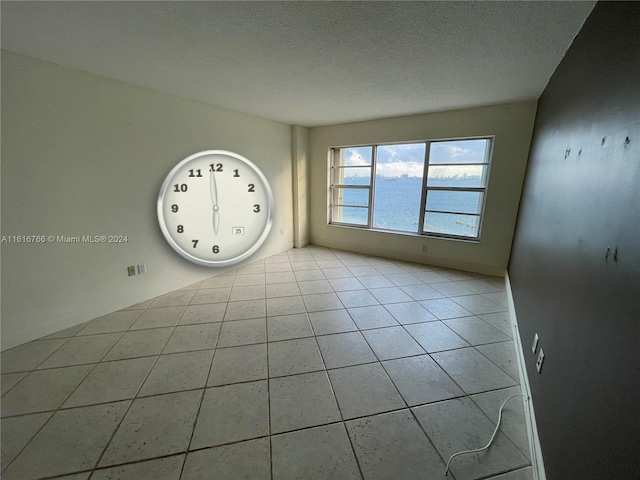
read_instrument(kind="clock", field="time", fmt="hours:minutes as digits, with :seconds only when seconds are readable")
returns 5:59
